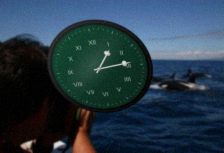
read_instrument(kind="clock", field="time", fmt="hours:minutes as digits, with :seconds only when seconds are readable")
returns 1:14
